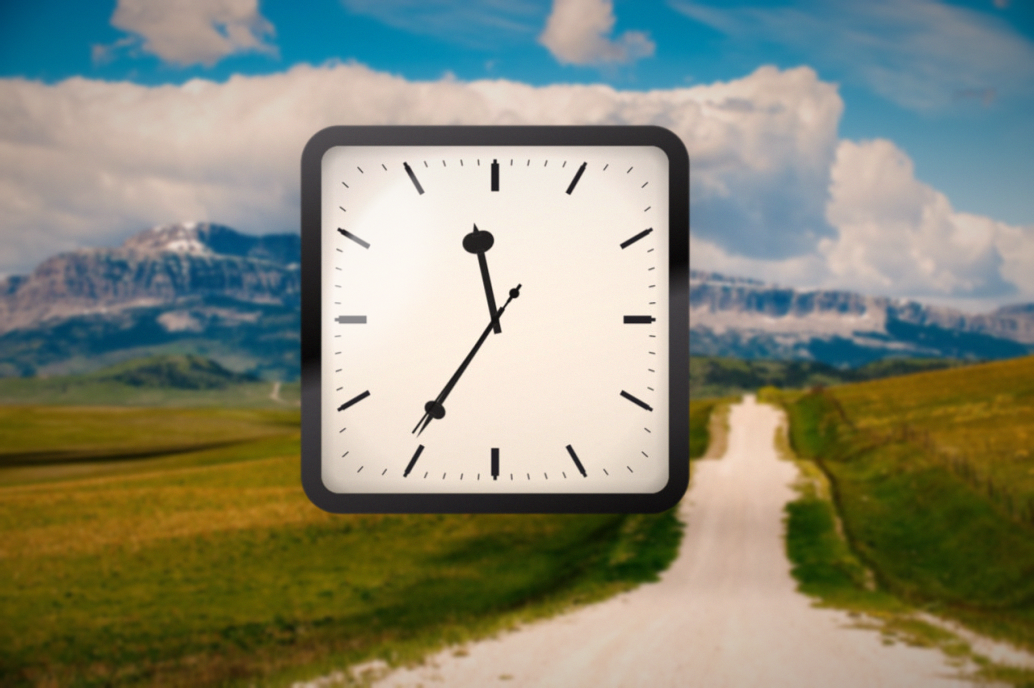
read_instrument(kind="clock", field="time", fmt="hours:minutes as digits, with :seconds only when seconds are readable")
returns 11:35:36
